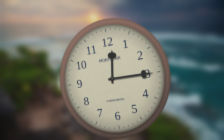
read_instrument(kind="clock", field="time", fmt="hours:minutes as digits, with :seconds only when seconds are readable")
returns 12:15
